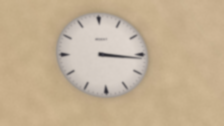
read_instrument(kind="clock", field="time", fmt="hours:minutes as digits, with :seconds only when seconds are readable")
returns 3:16
